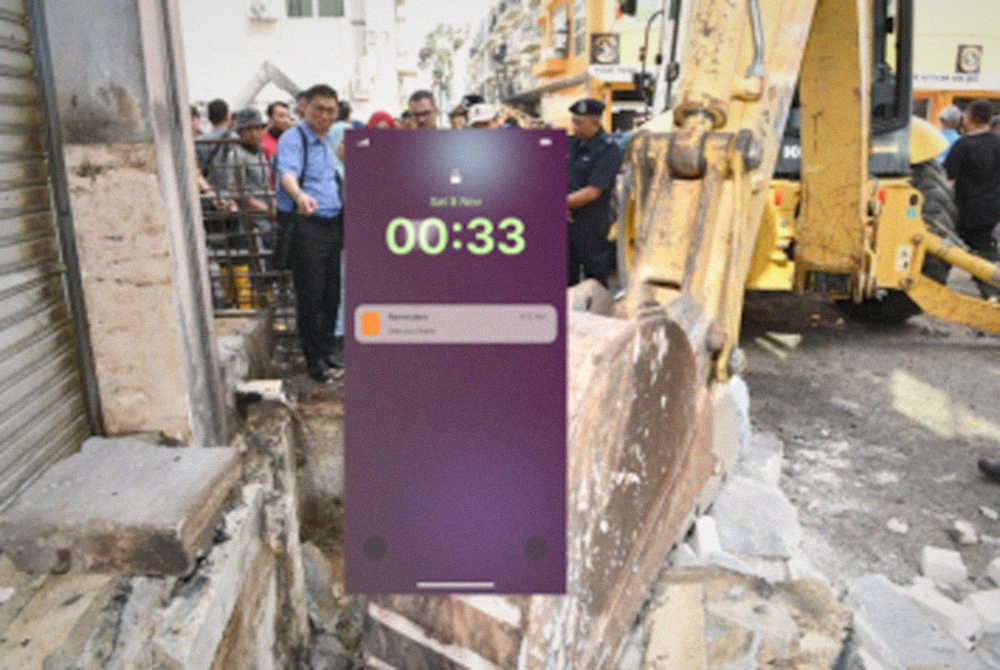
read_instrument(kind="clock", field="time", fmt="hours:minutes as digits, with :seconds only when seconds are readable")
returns 0:33
